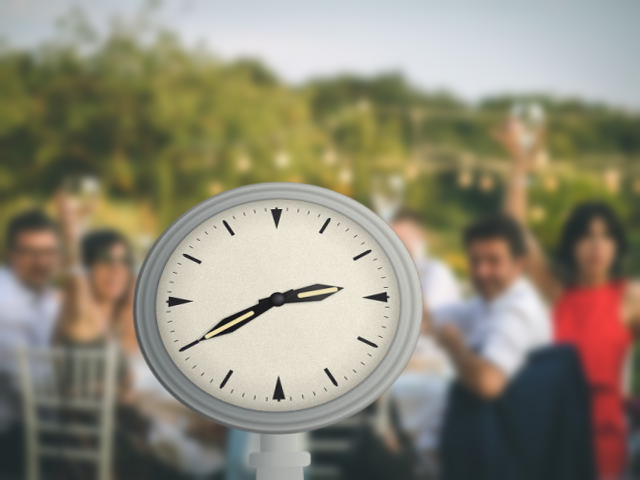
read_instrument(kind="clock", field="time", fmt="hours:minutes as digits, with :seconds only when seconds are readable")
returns 2:40
